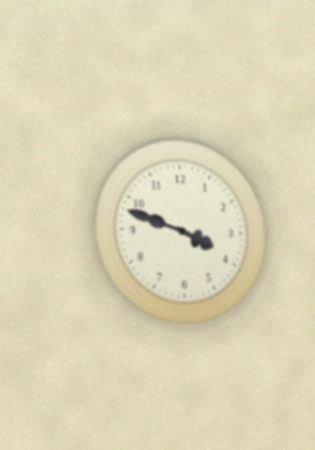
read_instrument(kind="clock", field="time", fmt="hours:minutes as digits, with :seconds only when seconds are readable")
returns 3:48
